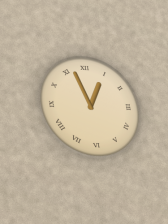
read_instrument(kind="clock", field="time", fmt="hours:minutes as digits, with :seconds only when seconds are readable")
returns 12:57
